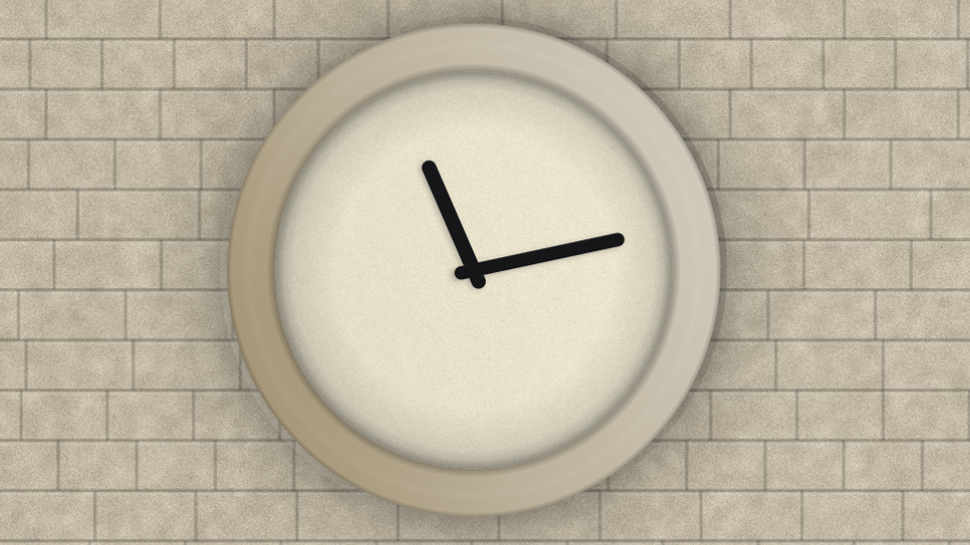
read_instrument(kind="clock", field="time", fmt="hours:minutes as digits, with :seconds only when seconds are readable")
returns 11:13
